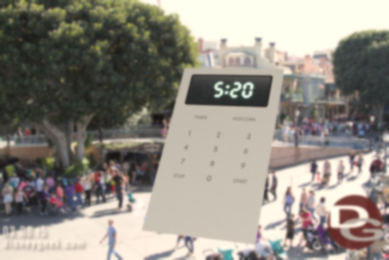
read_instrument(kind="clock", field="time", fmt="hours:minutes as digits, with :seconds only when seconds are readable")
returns 5:20
